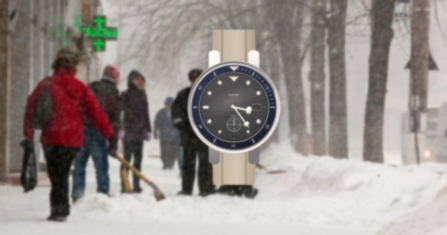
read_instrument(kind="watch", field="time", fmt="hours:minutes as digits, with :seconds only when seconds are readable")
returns 3:24
